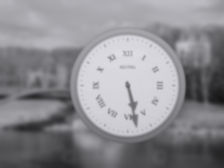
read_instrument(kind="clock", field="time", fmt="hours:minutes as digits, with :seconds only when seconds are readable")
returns 5:28
